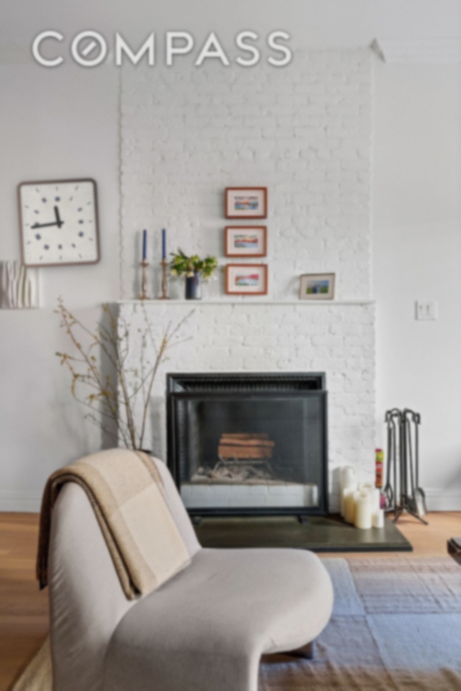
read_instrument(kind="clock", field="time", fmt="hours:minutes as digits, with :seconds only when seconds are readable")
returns 11:44
